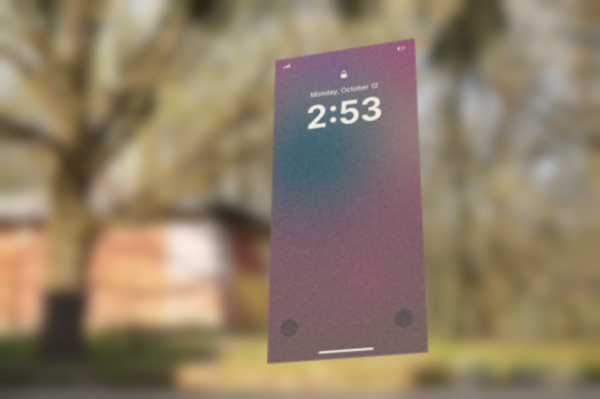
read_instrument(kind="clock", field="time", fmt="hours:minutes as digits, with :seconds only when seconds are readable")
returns 2:53
